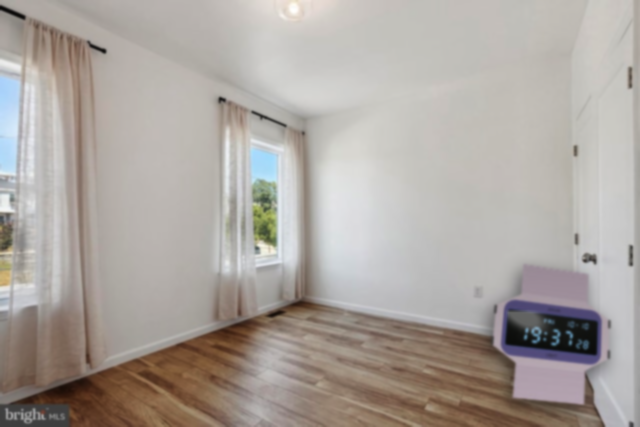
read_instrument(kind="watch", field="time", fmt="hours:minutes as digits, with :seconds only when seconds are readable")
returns 19:37
